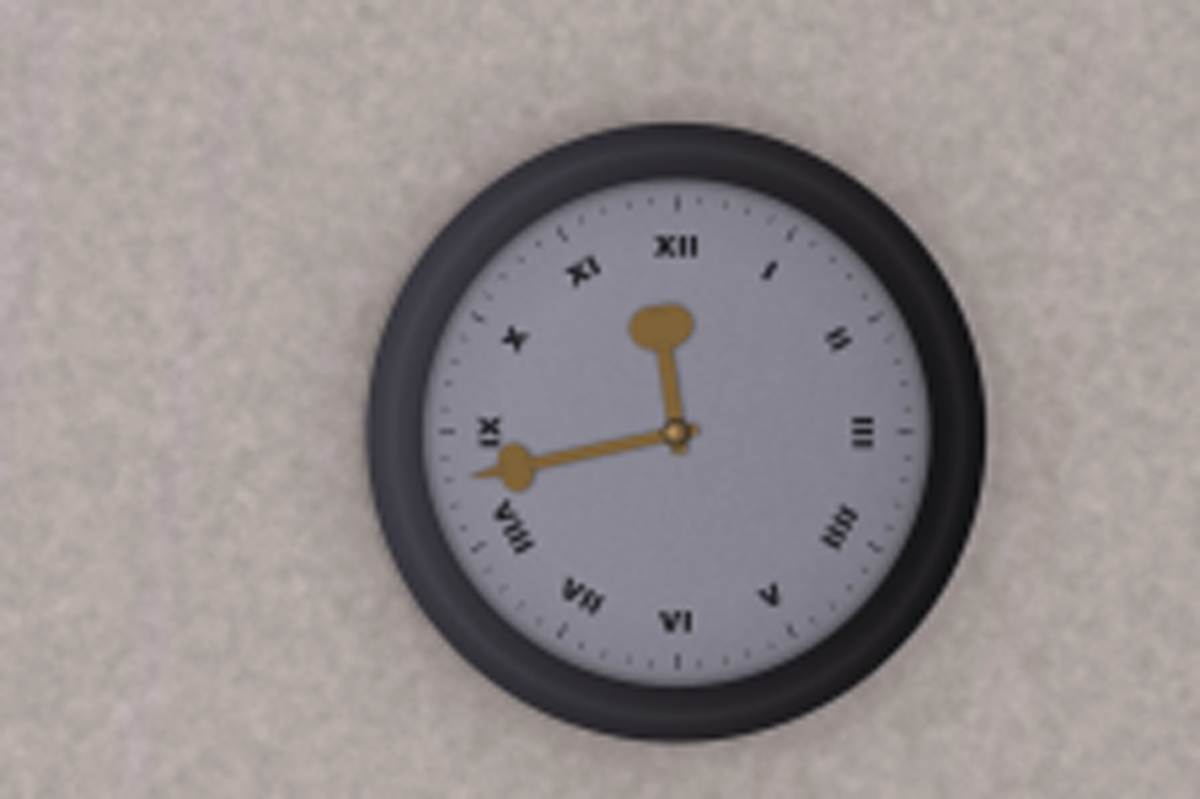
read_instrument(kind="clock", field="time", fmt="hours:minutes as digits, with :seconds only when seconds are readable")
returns 11:43
